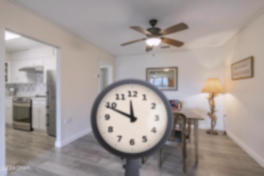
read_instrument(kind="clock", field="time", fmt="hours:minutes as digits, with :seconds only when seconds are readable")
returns 11:49
